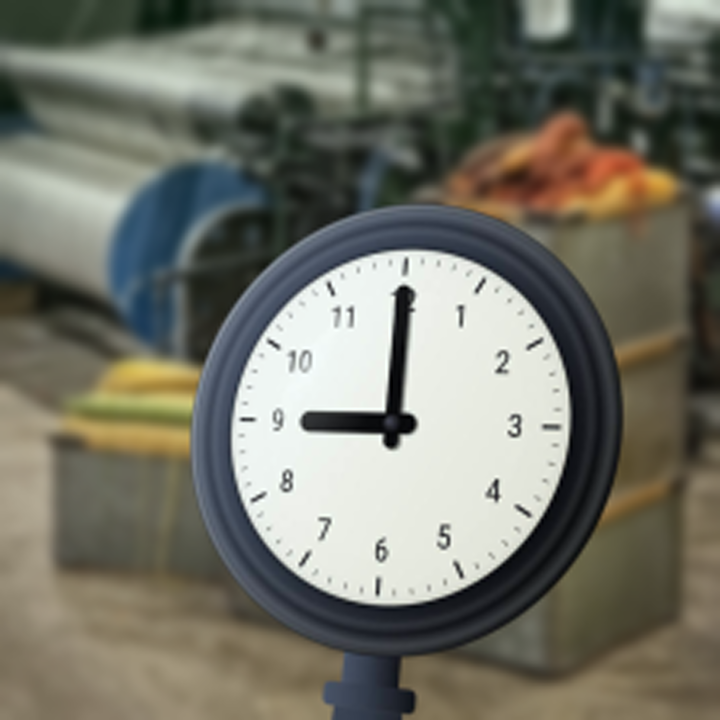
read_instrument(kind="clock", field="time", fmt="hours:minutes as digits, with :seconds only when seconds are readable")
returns 9:00
